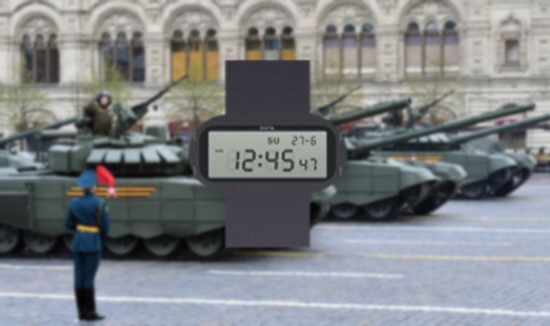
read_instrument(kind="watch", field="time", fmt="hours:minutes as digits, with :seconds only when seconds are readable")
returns 12:45:47
